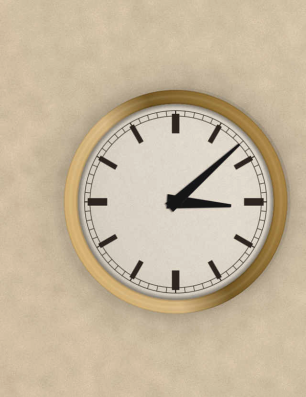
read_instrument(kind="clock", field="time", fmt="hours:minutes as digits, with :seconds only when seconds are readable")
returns 3:08
